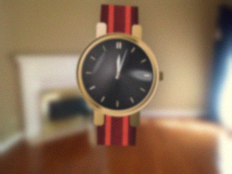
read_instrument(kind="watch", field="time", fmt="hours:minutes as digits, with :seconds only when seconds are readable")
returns 12:03
